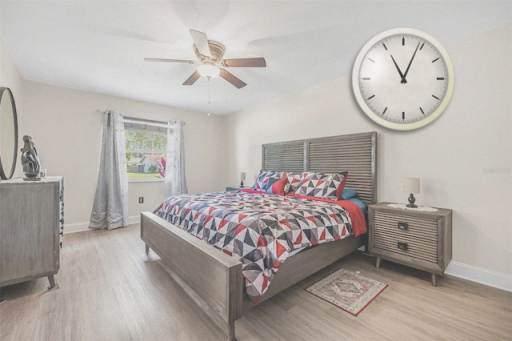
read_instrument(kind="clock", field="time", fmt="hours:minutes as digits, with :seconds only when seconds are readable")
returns 11:04
